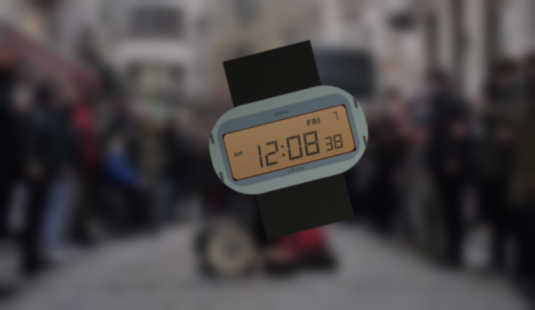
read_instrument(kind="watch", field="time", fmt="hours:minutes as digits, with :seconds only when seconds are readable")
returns 12:08:38
